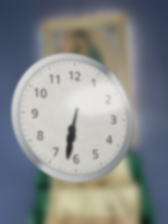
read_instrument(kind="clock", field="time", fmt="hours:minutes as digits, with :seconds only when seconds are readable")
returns 6:32
